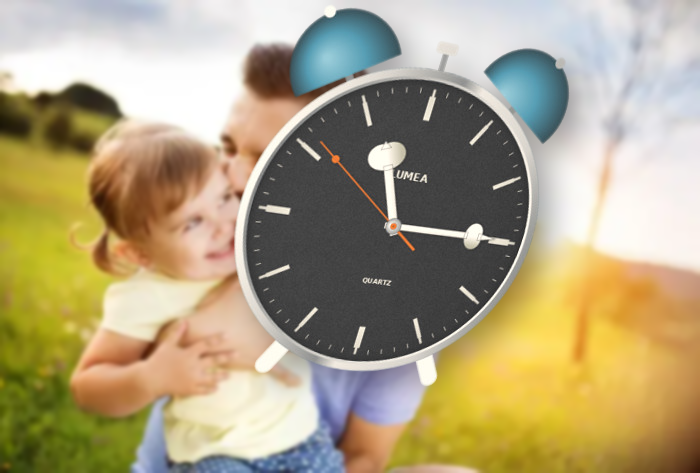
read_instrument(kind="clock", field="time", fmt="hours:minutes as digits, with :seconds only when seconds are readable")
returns 11:14:51
